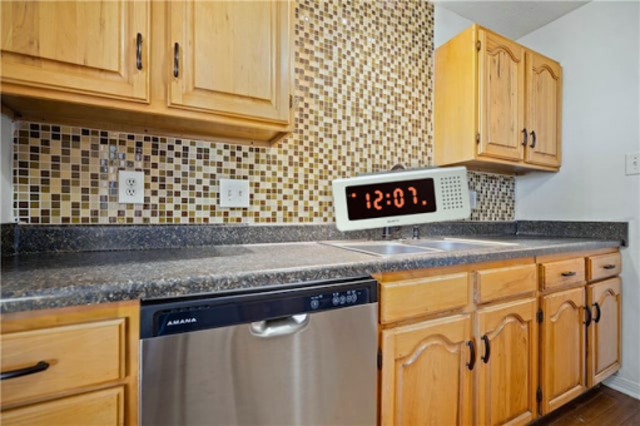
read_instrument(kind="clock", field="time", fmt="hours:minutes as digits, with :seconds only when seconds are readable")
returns 12:07
